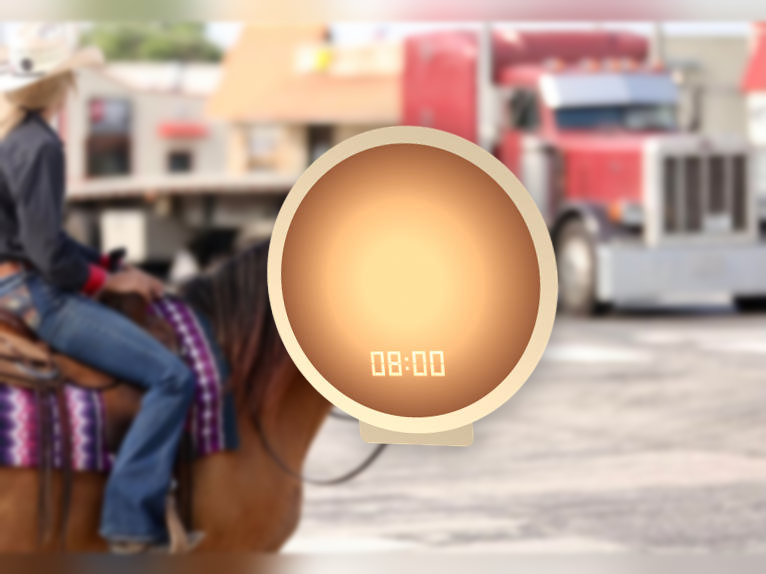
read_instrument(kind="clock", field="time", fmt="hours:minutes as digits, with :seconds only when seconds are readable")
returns 8:00
